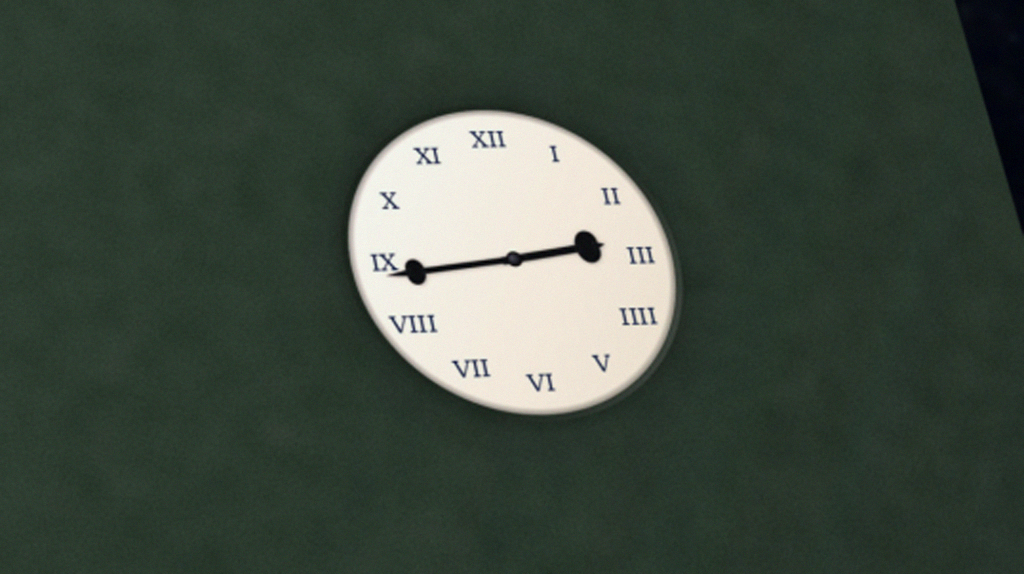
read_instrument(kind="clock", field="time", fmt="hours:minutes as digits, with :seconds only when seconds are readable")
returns 2:44
